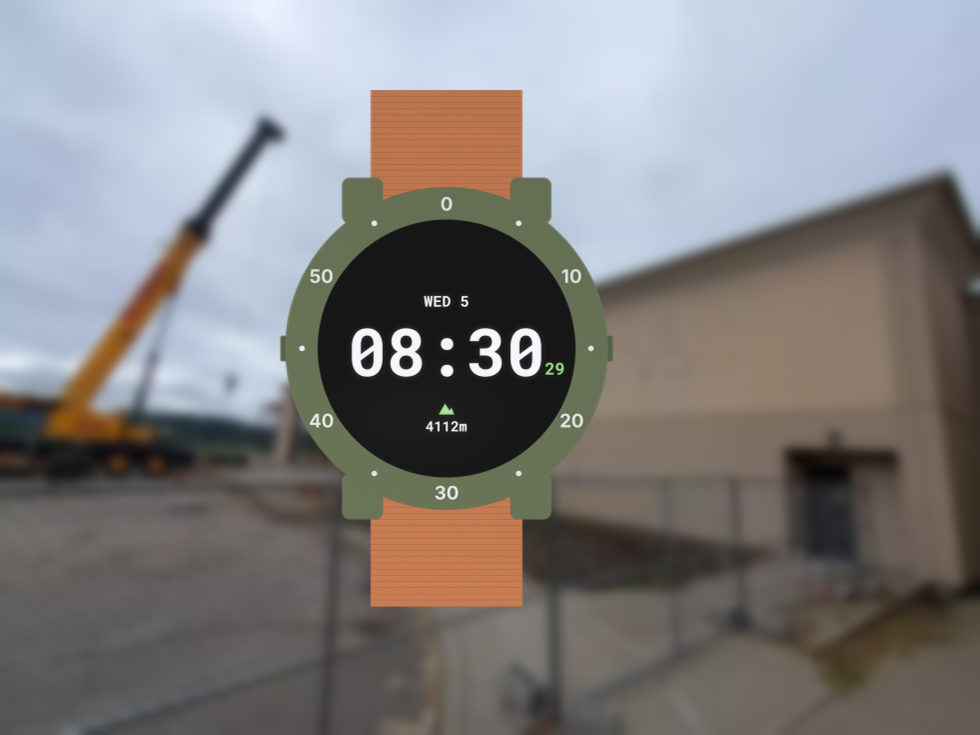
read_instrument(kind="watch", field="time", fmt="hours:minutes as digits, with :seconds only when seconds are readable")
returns 8:30:29
